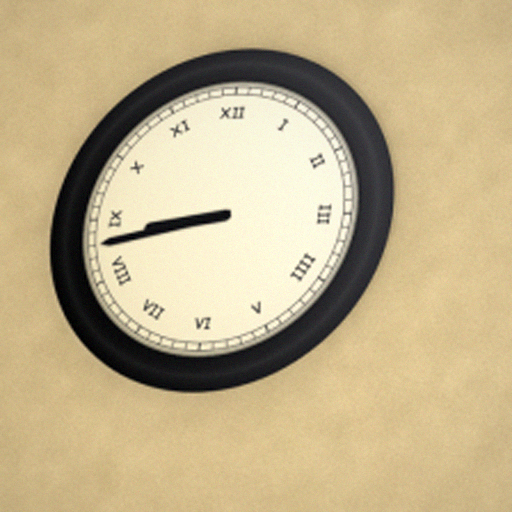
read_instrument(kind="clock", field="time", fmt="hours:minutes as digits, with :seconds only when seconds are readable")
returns 8:43
